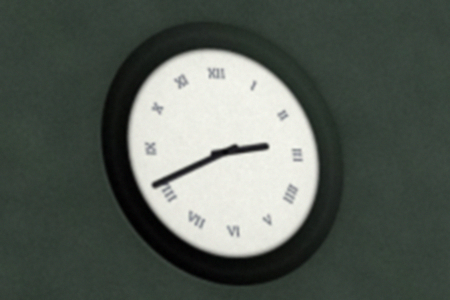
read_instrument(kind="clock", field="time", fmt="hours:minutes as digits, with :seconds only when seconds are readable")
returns 2:41
